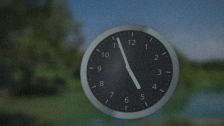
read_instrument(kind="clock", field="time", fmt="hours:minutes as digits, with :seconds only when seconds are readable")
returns 4:56
